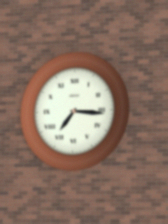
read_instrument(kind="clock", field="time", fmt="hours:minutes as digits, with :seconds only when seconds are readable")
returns 7:16
